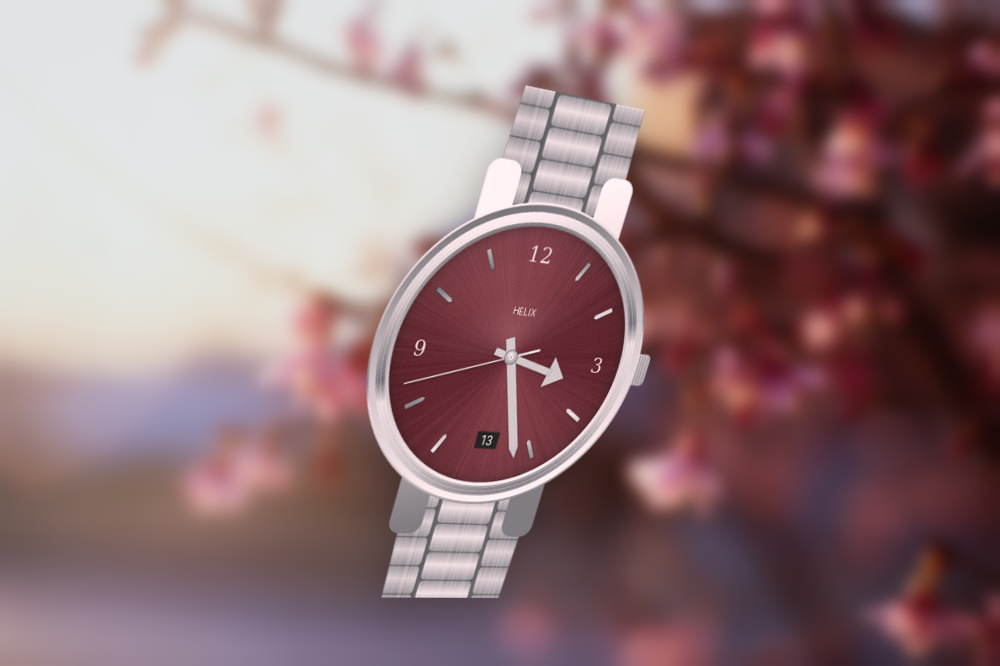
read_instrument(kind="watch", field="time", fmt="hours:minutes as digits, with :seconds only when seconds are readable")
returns 3:26:42
